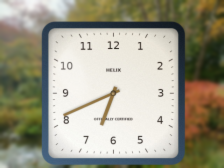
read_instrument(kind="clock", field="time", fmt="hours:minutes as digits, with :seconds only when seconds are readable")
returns 6:41
